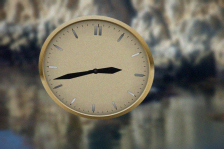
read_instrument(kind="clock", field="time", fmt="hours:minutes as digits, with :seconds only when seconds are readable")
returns 2:42
